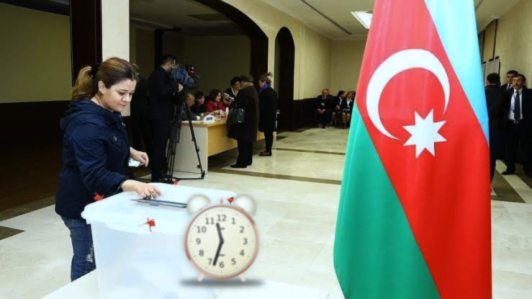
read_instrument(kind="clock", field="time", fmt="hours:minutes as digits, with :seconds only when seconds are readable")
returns 11:33
